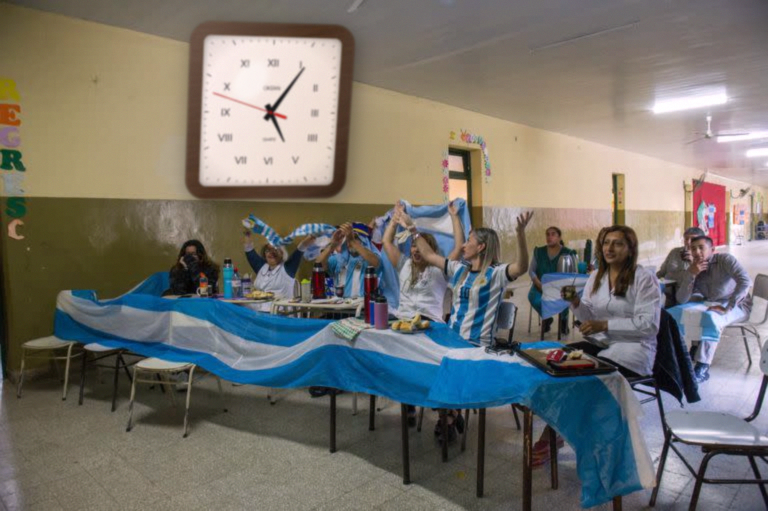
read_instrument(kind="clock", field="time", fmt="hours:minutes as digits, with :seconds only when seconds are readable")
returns 5:05:48
